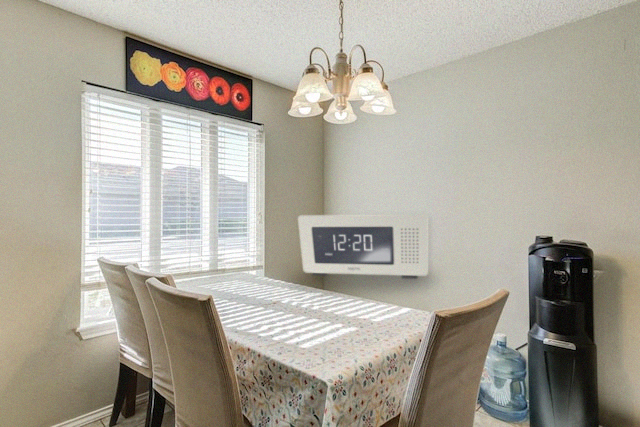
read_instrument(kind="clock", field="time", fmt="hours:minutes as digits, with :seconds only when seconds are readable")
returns 12:20
